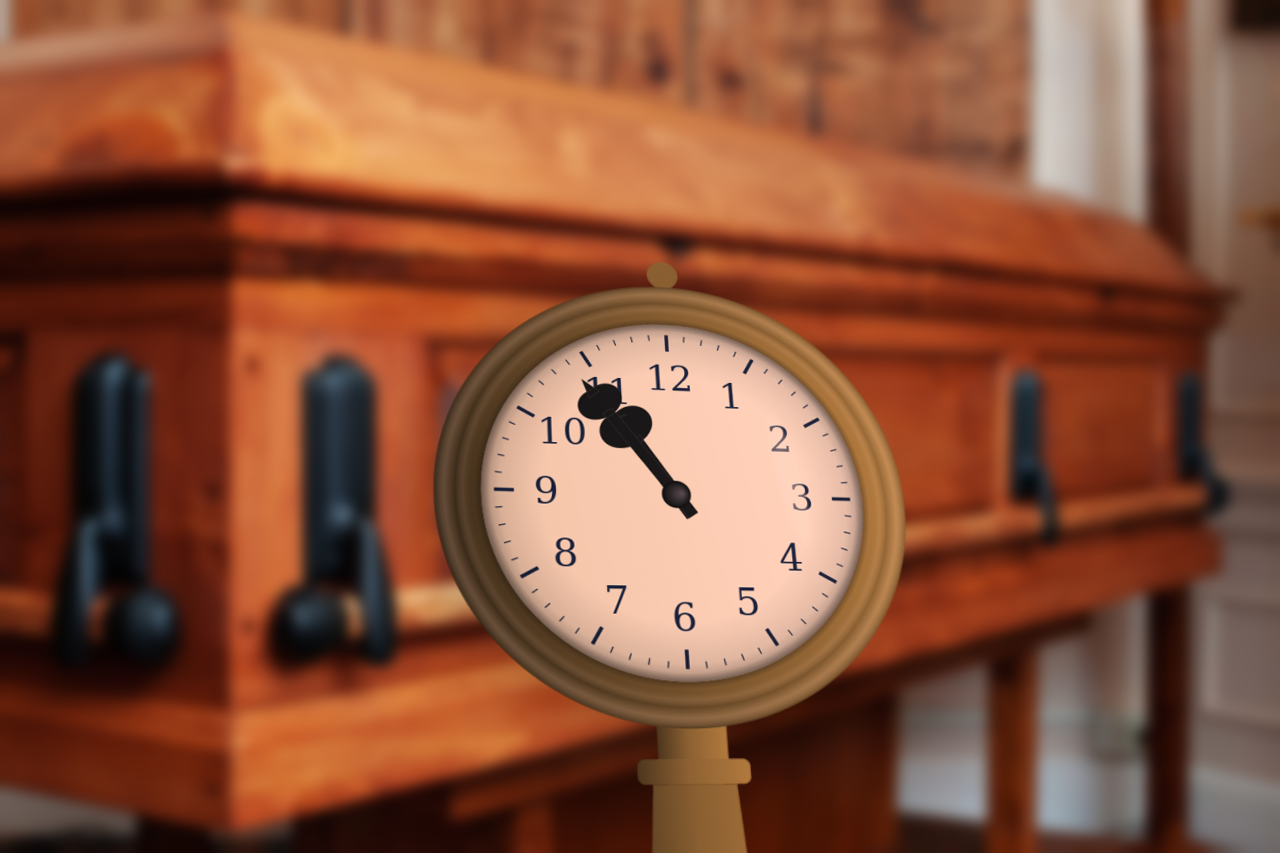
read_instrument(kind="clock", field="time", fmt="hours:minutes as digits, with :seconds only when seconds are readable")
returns 10:54
